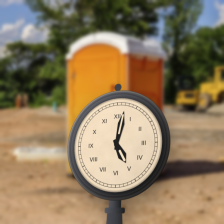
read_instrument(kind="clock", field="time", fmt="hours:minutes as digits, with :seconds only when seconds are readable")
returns 5:02
